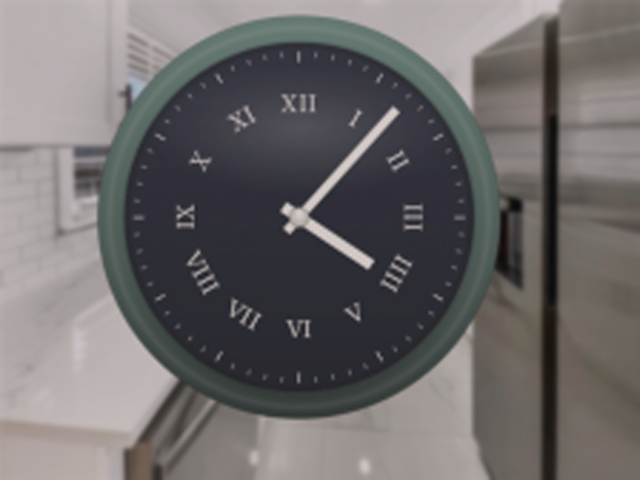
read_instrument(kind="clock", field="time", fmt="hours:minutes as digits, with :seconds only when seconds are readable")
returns 4:07
